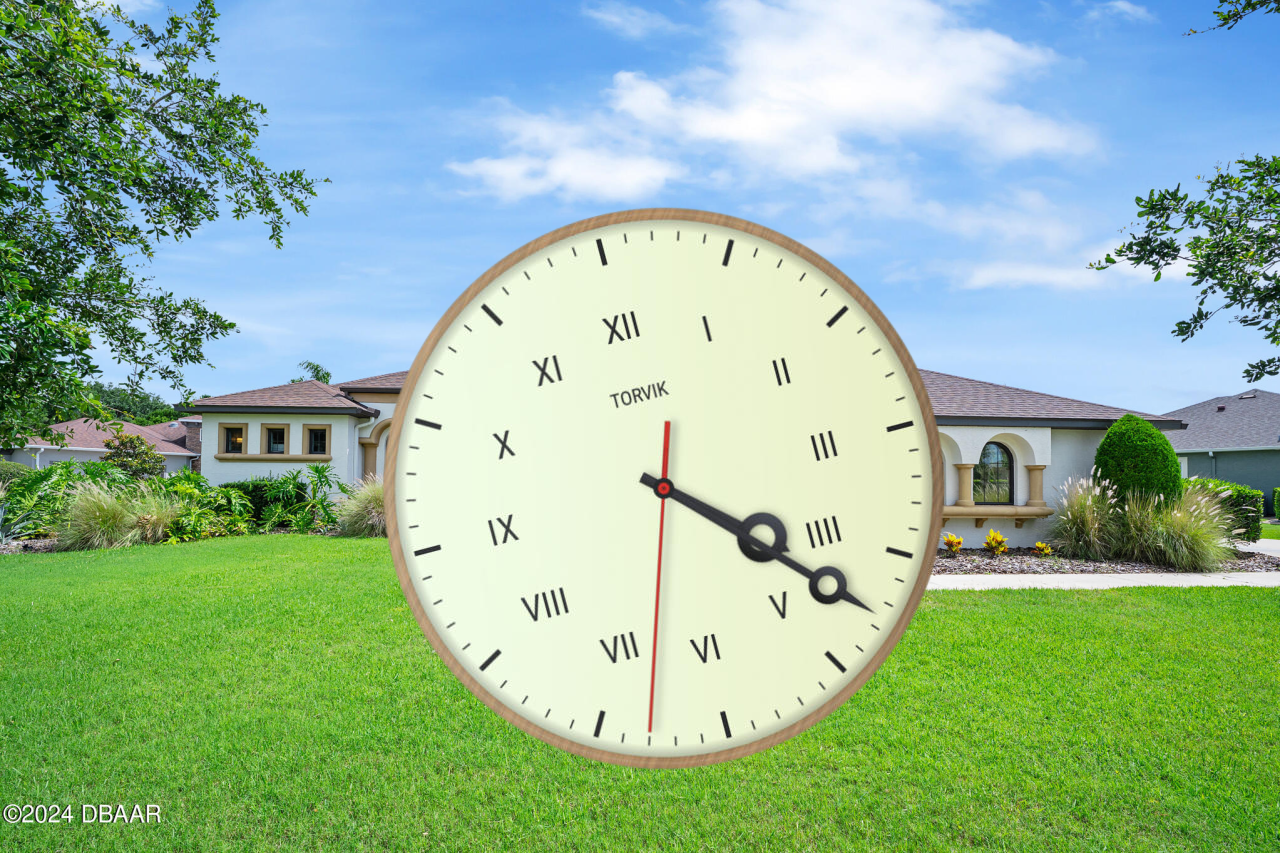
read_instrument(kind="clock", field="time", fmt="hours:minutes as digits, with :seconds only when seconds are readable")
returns 4:22:33
